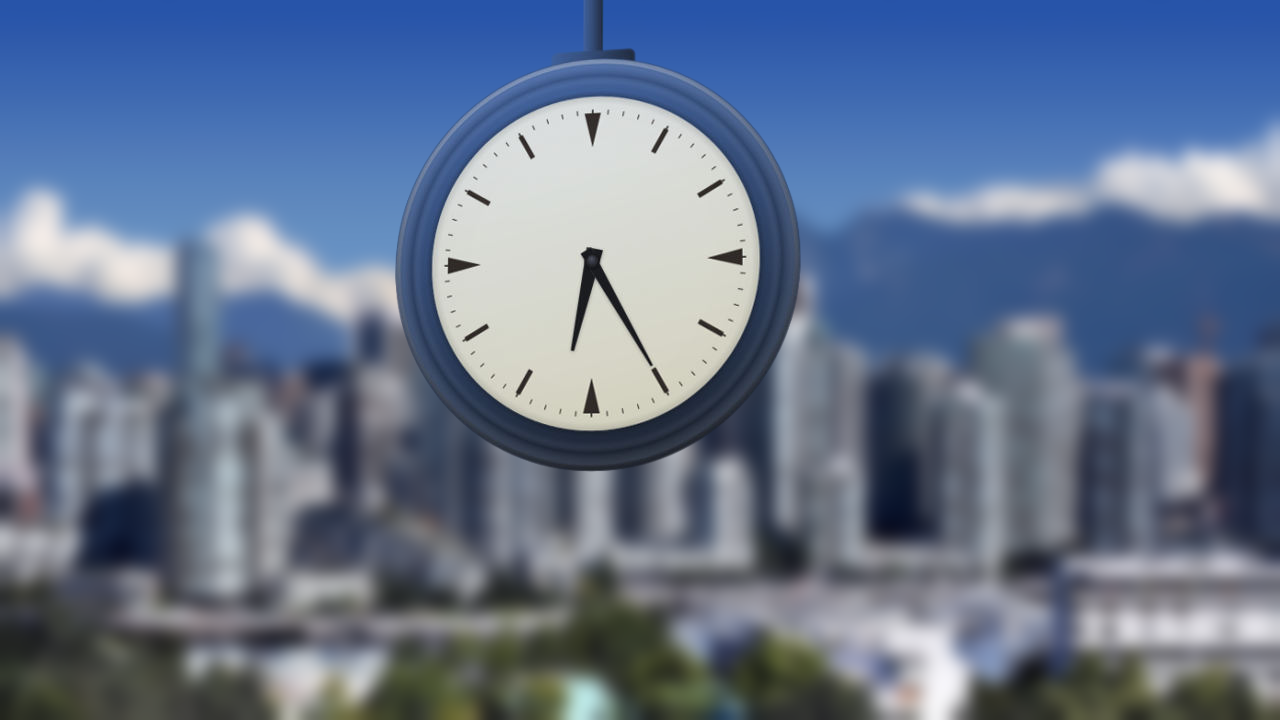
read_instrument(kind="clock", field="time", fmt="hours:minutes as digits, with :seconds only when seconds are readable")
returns 6:25
